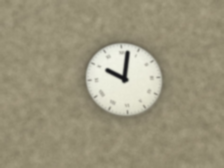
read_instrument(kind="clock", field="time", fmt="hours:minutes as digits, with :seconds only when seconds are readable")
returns 10:02
